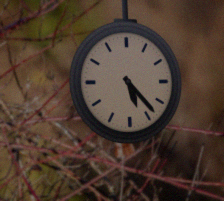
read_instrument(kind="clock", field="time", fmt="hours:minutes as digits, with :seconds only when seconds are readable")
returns 5:23
